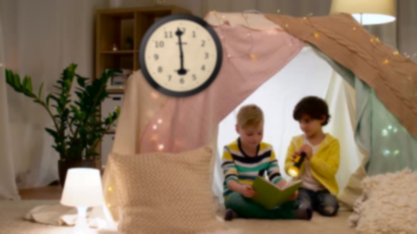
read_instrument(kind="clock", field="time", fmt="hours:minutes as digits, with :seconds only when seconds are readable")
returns 5:59
